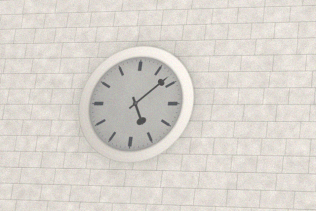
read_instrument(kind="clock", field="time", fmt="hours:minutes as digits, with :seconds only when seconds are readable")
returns 5:08
